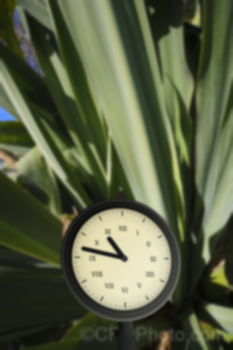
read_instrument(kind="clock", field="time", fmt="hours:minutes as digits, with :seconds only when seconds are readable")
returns 10:47
